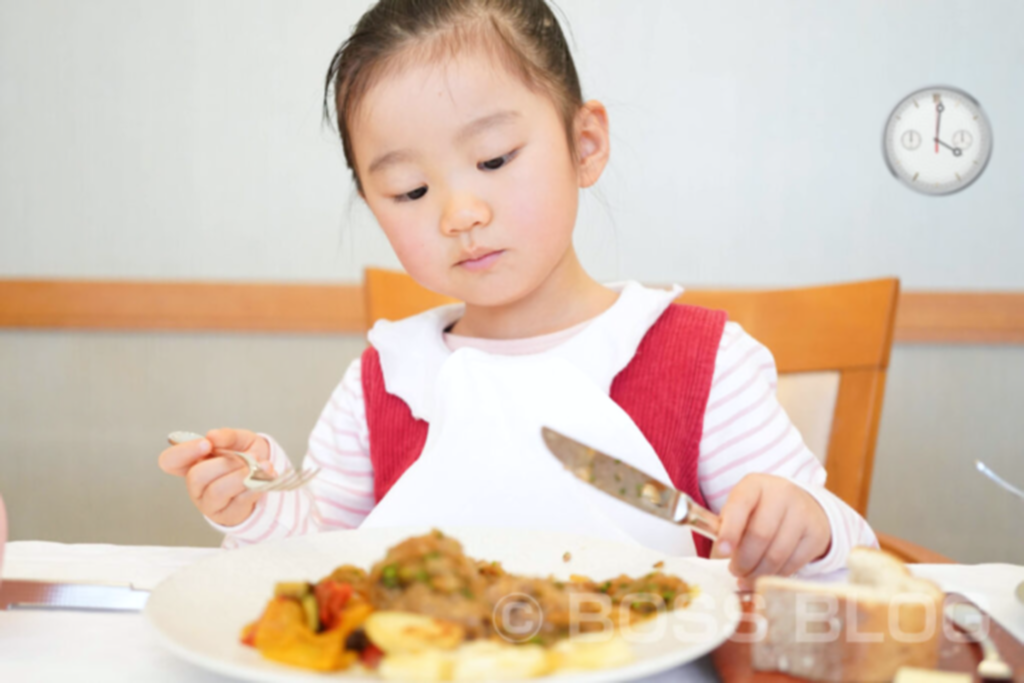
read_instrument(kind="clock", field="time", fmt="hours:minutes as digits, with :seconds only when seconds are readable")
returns 4:01
